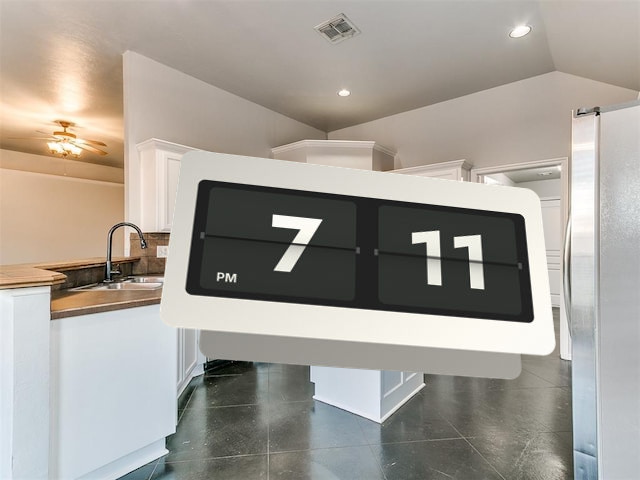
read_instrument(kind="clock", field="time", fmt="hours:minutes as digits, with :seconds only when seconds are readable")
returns 7:11
